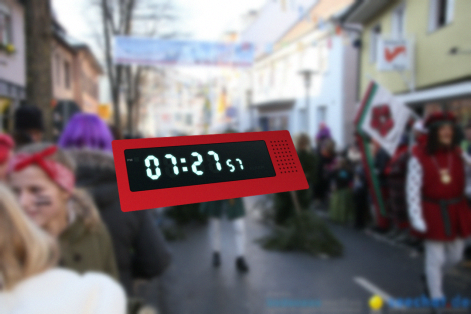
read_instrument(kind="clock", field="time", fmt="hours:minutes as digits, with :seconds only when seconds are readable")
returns 7:27:57
